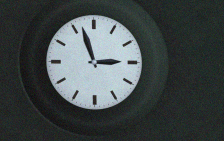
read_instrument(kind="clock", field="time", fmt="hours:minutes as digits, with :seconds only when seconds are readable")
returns 2:57
